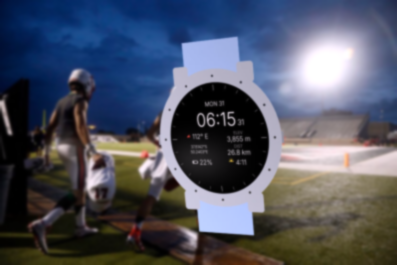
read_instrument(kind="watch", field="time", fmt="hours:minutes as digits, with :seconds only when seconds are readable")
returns 6:15
